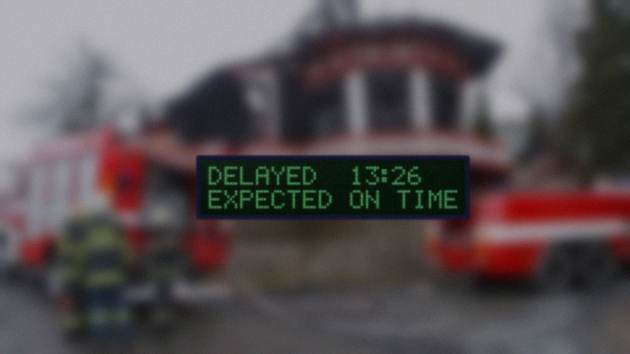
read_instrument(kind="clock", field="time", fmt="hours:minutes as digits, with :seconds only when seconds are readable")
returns 13:26
